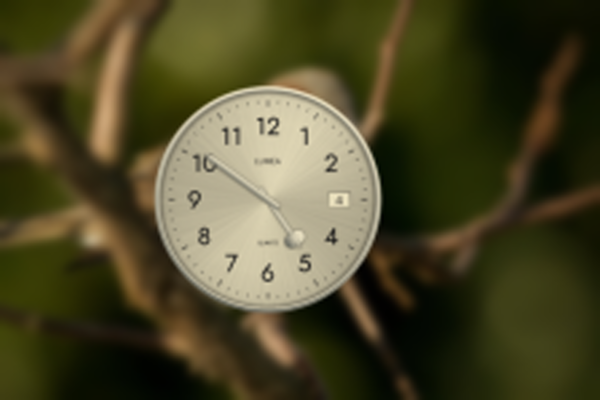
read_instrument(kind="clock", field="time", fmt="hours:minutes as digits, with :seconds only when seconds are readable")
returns 4:51
